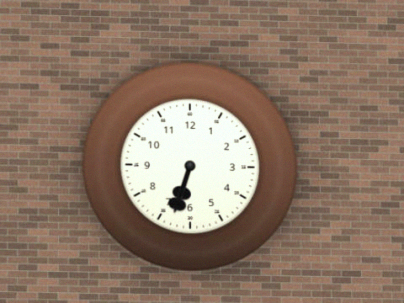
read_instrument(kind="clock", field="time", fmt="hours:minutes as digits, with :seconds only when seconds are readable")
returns 6:33
